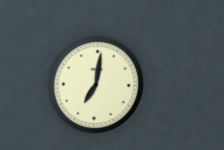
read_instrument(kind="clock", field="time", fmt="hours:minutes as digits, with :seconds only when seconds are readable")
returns 7:01
